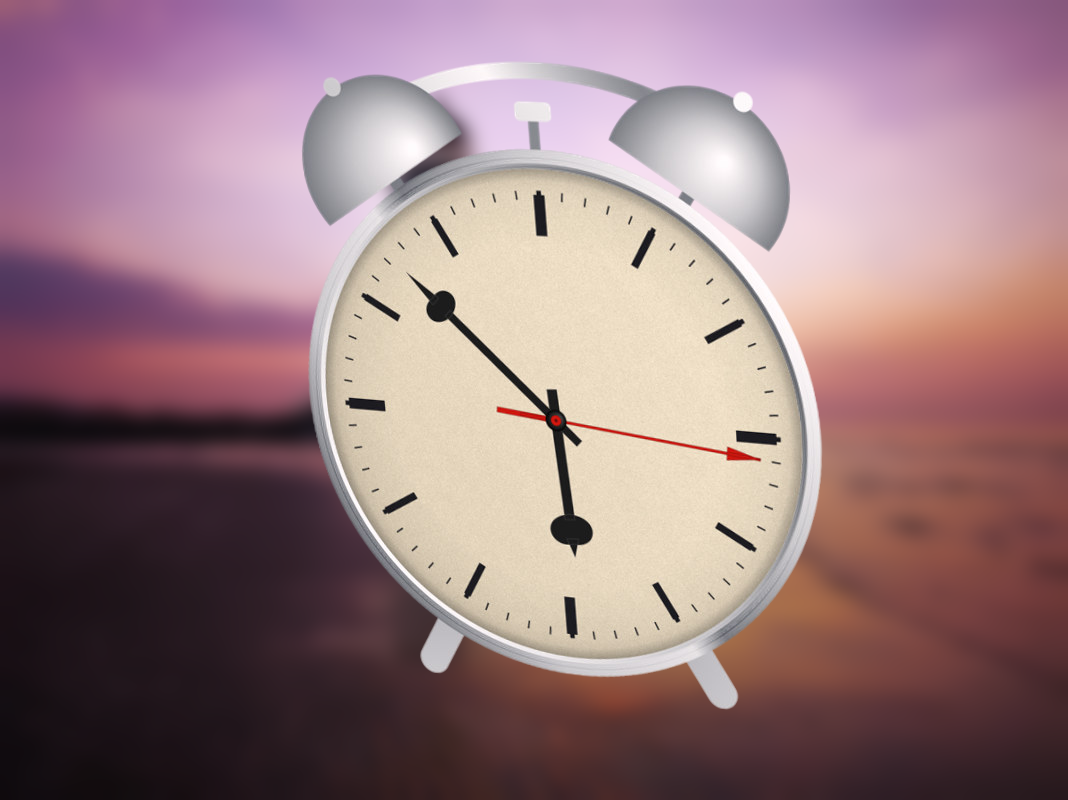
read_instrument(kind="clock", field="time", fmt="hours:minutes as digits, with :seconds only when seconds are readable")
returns 5:52:16
